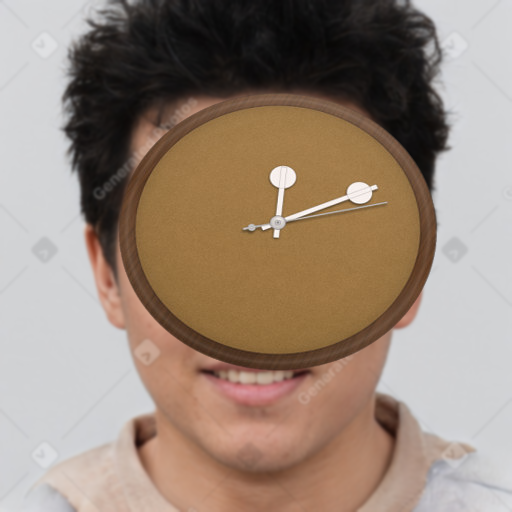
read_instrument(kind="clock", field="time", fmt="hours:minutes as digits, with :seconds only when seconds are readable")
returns 12:11:13
